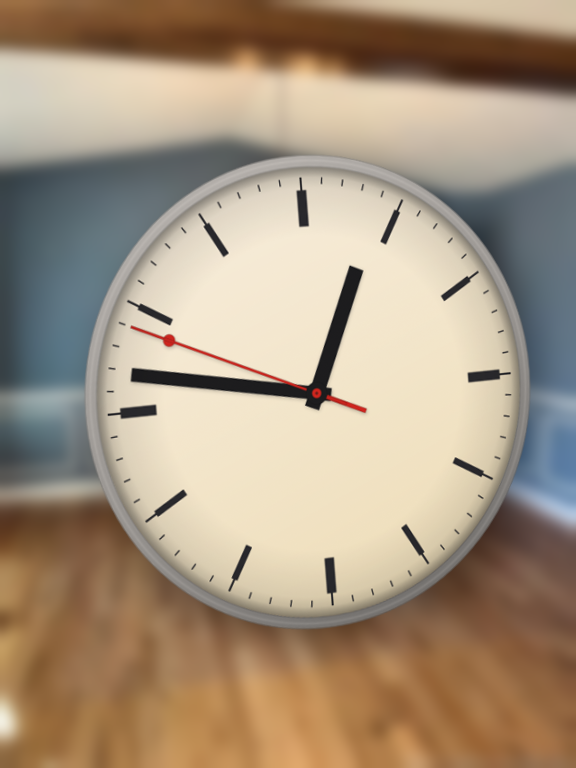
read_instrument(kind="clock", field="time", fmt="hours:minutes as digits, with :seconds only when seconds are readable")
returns 12:46:49
